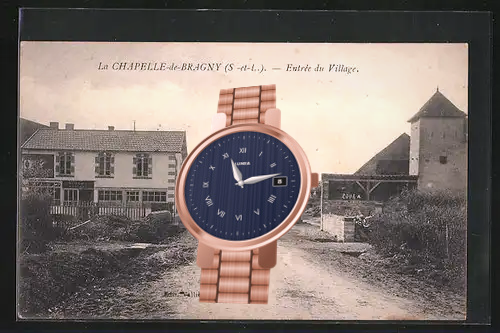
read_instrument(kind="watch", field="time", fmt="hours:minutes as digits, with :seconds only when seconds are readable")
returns 11:13
